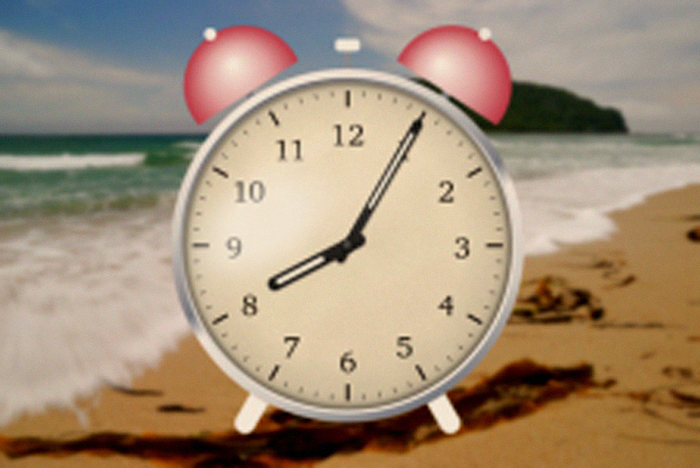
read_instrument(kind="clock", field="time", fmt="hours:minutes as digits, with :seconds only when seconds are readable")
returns 8:05
